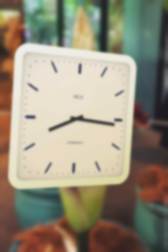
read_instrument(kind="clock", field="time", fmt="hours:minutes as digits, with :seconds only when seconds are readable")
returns 8:16
